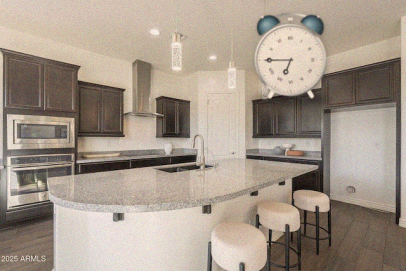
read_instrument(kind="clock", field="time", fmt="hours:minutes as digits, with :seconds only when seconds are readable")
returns 6:45
